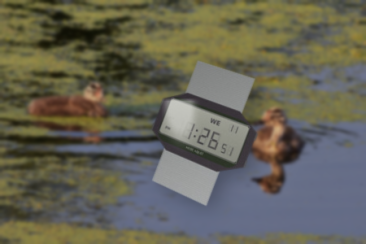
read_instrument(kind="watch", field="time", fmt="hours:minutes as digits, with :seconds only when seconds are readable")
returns 1:26:51
